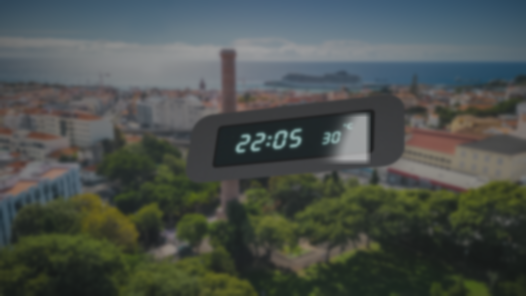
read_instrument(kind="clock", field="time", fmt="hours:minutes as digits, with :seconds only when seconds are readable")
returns 22:05
